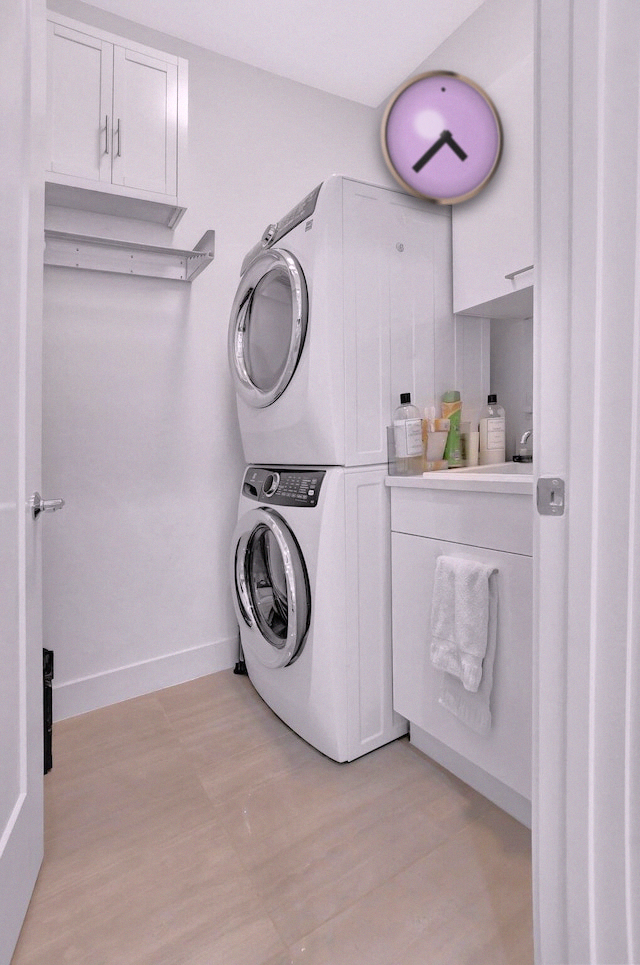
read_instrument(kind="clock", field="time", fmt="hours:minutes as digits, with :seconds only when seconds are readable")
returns 4:38
